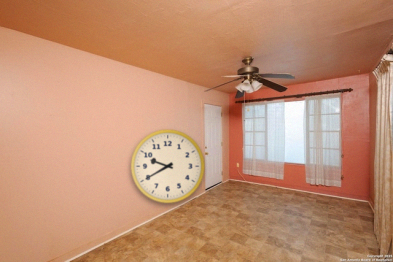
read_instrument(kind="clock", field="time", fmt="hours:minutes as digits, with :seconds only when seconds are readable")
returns 9:40
